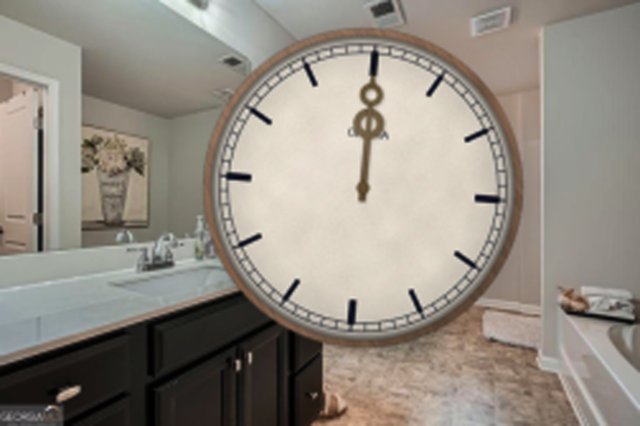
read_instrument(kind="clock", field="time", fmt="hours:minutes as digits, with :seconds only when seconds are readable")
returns 12:00
